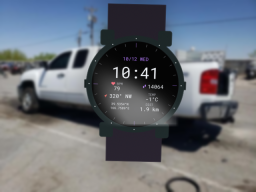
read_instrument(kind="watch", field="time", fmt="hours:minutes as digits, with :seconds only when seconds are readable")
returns 10:41
